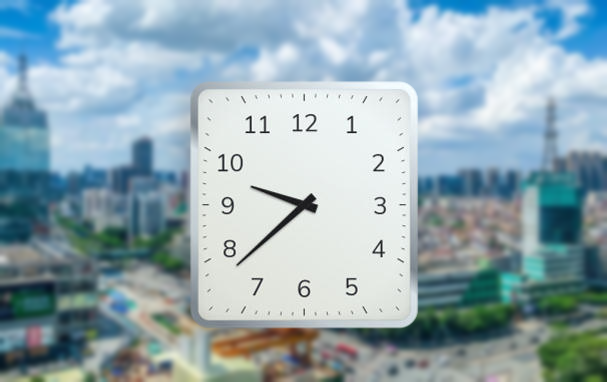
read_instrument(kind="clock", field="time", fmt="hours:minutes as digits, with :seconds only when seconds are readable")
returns 9:38
